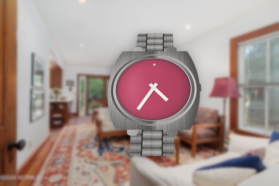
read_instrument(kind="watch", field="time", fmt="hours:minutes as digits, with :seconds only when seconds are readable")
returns 4:35
